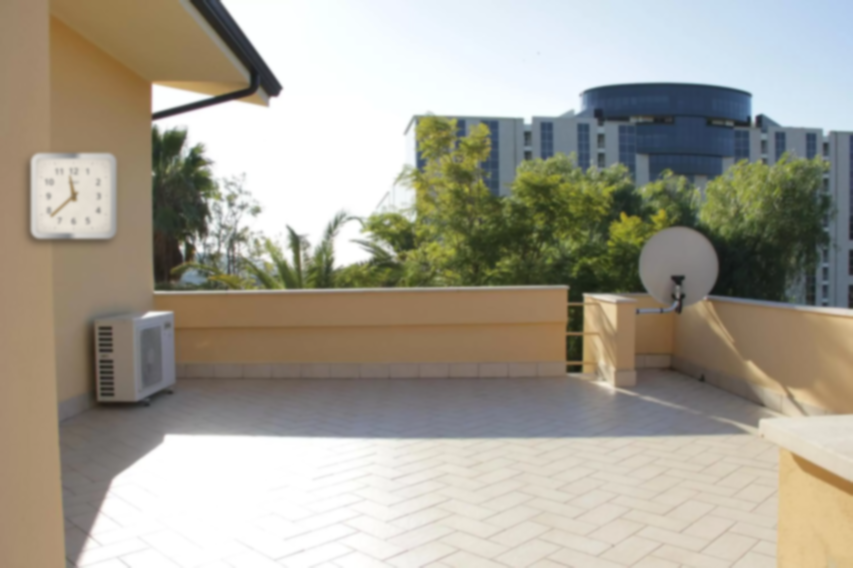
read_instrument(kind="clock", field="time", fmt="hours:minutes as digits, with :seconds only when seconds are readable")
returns 11:38
